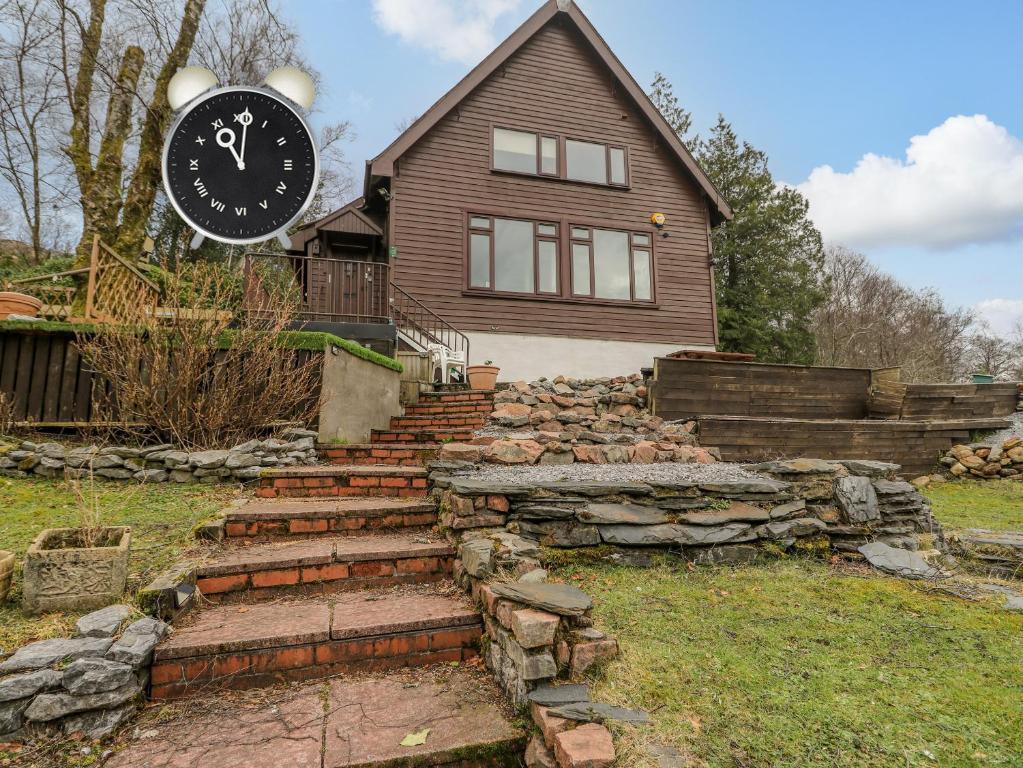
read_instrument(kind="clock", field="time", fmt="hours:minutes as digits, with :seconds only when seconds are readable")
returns 11:01
